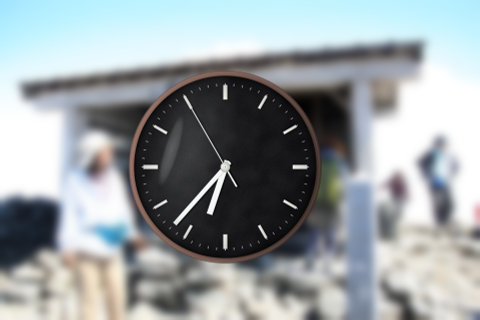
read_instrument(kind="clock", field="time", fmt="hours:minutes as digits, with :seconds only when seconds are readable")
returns 6:36:55
